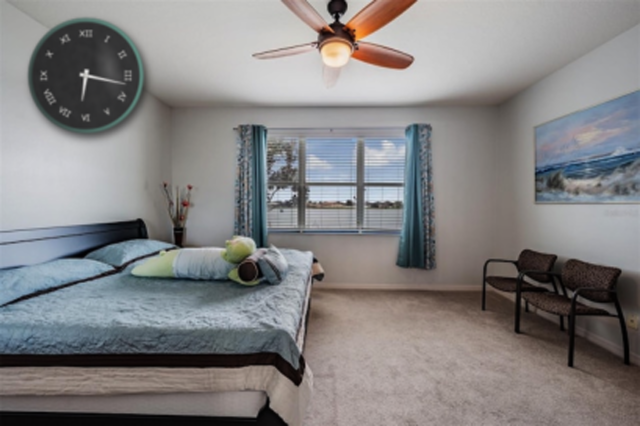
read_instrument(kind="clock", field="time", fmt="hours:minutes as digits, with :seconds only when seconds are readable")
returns 6:17
